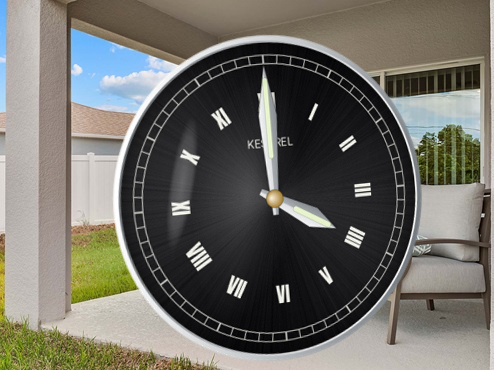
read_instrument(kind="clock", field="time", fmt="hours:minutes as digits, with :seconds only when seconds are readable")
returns 4:00
